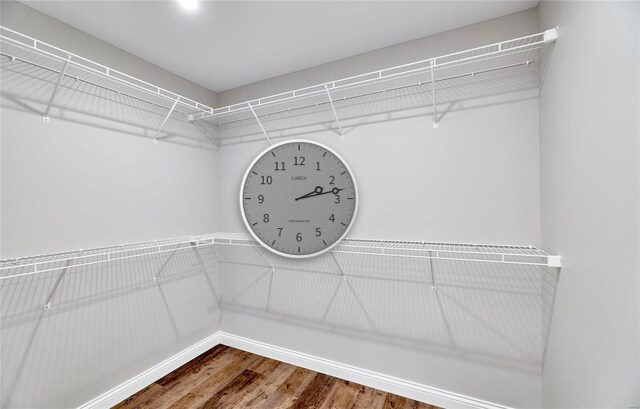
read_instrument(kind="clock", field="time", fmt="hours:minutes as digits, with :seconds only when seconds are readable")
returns 2:13
